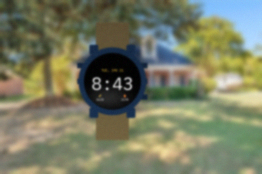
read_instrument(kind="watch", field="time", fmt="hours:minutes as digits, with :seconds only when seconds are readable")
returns 8:43
